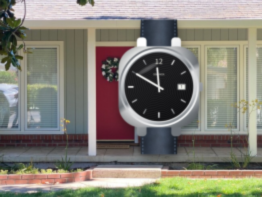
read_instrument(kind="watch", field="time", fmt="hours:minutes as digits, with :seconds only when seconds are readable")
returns 11:50
